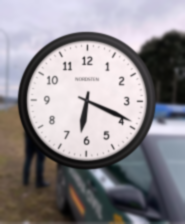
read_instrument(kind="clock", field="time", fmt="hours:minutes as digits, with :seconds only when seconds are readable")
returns 6:19
